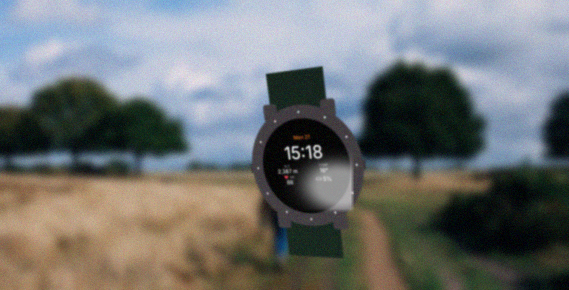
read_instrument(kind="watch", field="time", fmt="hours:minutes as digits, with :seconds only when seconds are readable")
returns 15:18
